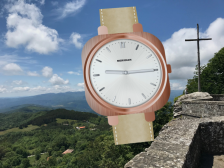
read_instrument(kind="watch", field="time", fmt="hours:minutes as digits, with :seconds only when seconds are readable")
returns 9:15
